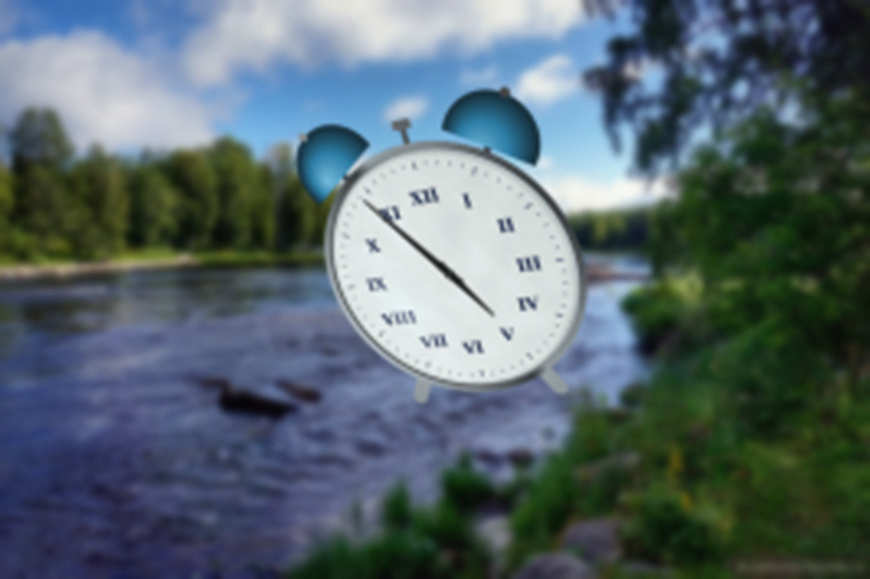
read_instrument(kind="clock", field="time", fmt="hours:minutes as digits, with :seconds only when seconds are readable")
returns 4:54
